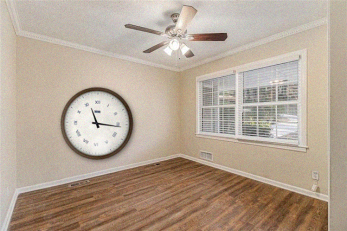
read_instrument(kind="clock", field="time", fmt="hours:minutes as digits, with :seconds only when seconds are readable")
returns 11:16
